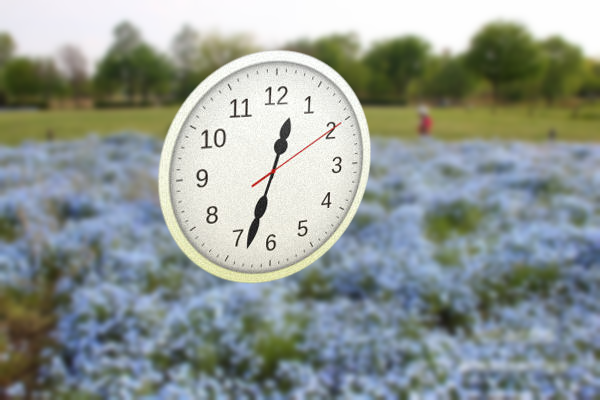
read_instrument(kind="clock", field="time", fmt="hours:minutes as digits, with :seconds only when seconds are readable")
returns 12:33:10
